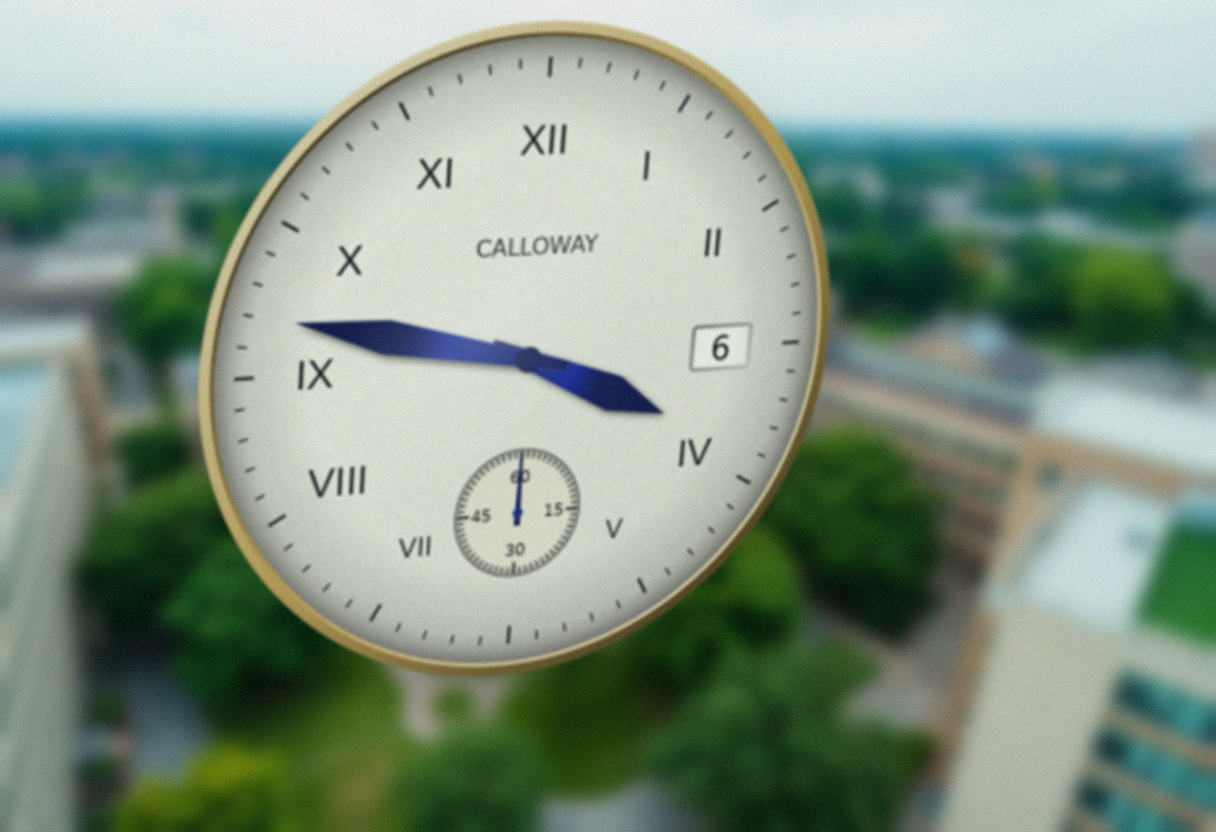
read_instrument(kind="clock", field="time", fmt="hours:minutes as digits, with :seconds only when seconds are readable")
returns 3:47
